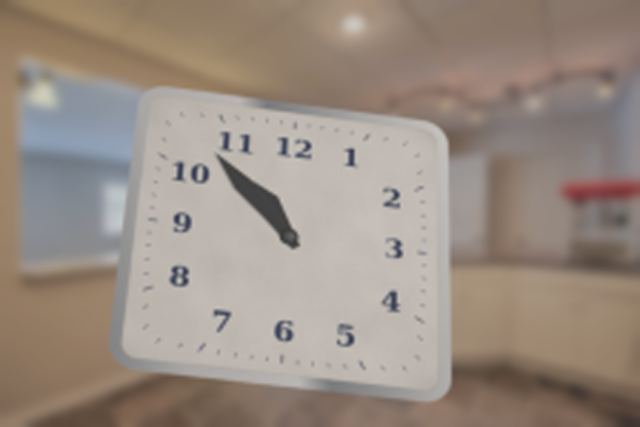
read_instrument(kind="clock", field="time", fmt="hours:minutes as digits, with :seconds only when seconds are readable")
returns 10:53
